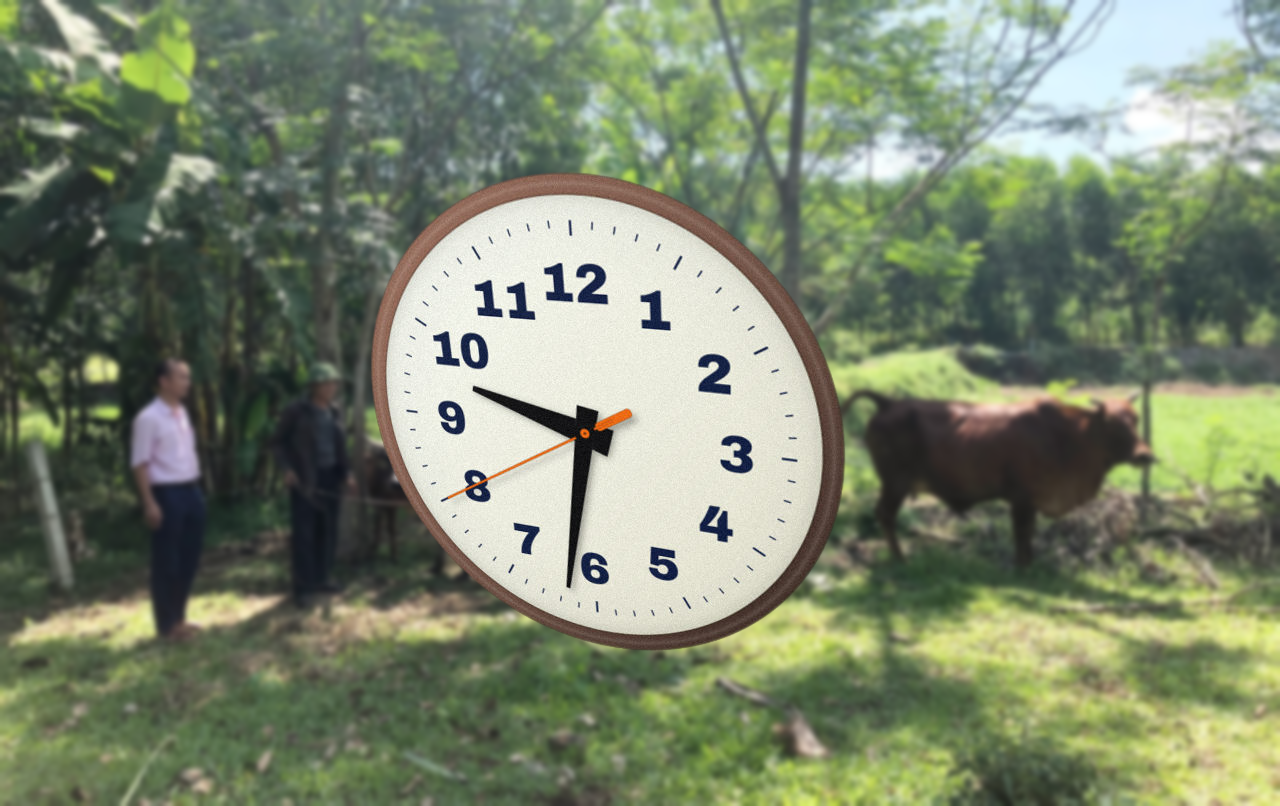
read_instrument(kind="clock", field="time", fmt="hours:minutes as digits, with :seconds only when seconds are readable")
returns 9:31:40
